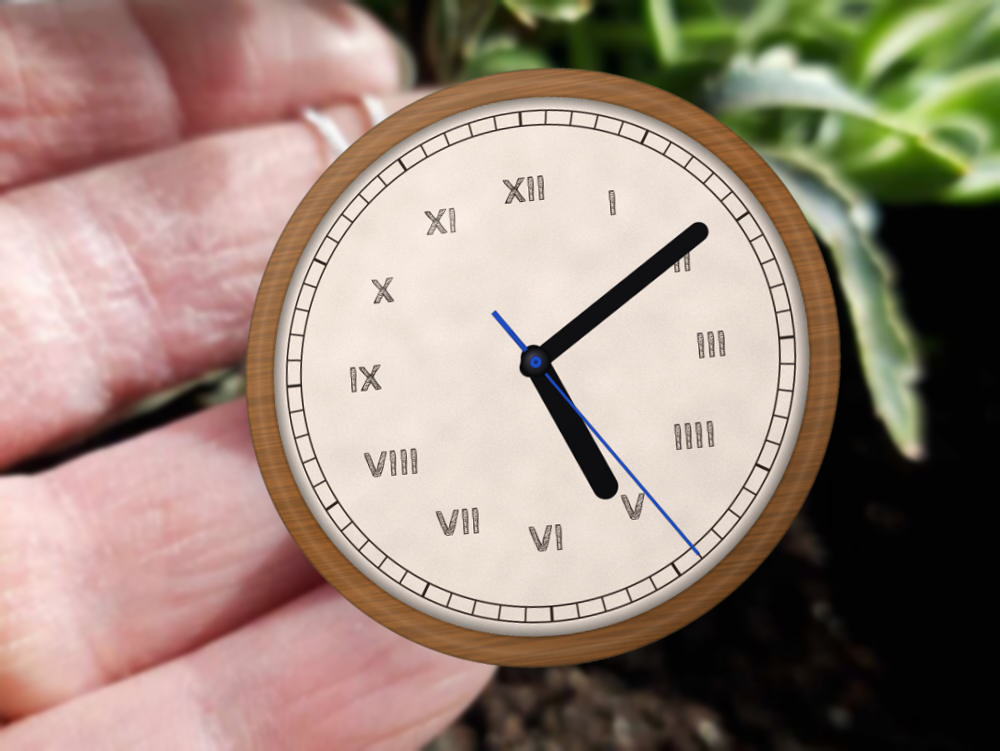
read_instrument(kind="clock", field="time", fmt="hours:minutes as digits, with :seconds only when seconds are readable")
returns 5:09:24
